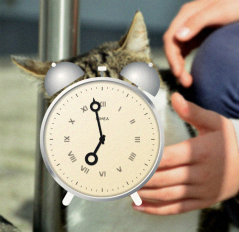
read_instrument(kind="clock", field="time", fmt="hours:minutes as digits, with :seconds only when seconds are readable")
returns 6:58
